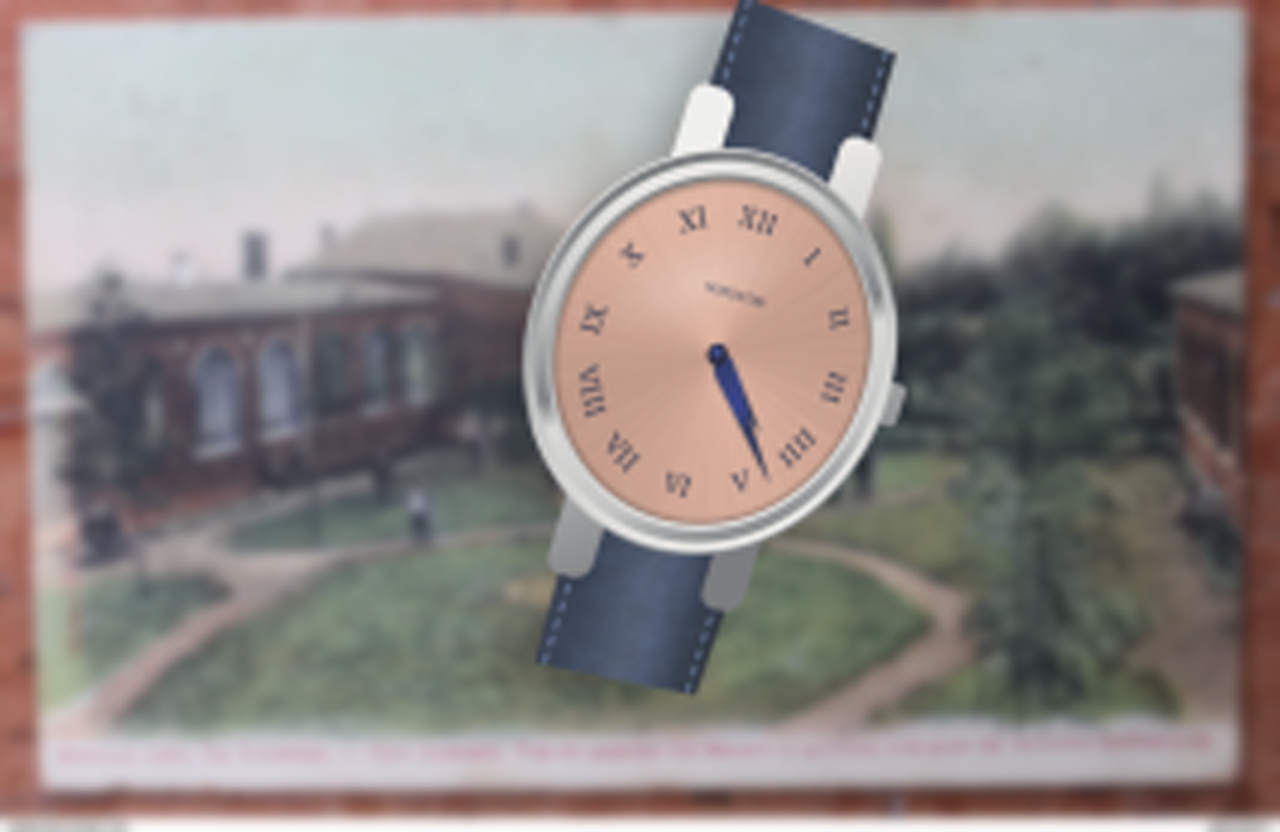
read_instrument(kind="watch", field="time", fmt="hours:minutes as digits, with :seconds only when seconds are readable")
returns 4:23
